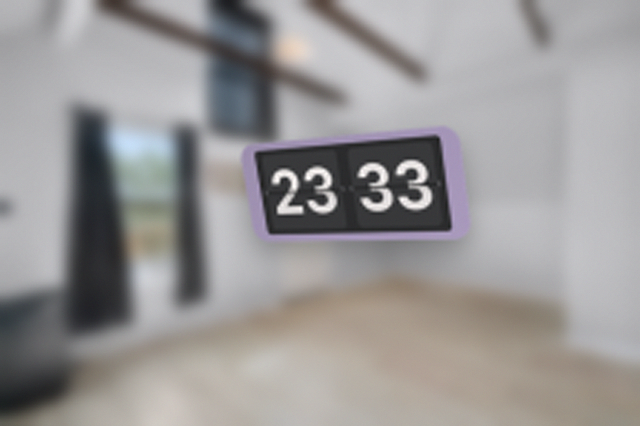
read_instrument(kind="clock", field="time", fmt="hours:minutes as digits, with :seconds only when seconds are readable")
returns 23:33
